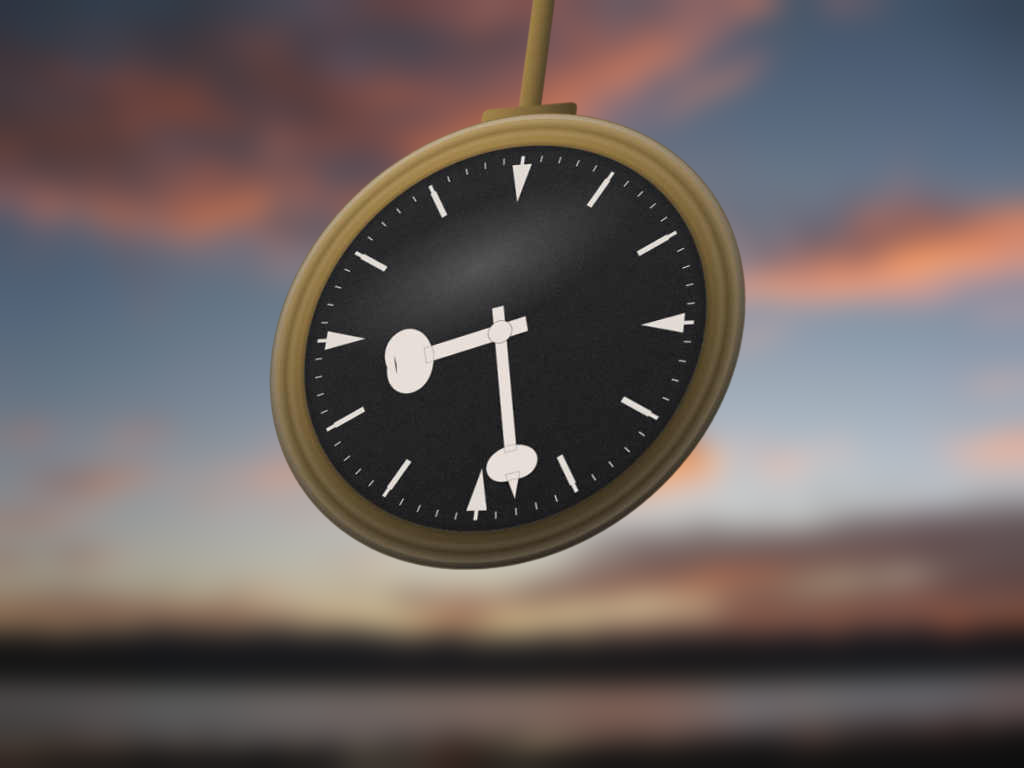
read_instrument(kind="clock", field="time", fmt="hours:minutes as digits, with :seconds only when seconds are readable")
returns 8:28
